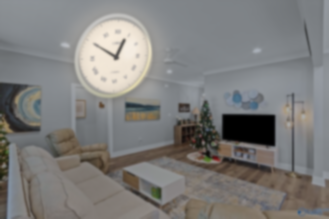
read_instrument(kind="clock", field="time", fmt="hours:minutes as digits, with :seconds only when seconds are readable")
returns 12:50
